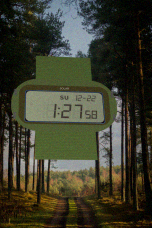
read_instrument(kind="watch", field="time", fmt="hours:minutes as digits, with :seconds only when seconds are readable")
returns 1:27:58
